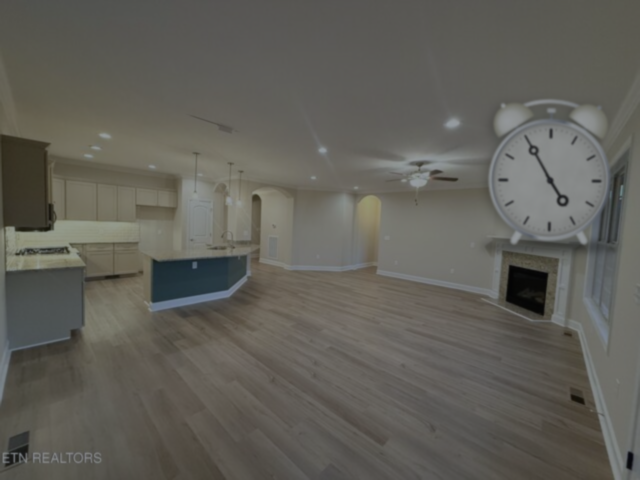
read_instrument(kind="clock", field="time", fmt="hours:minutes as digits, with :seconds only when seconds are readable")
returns 4:55
